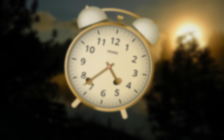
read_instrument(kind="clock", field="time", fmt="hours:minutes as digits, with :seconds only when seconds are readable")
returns 4:37
